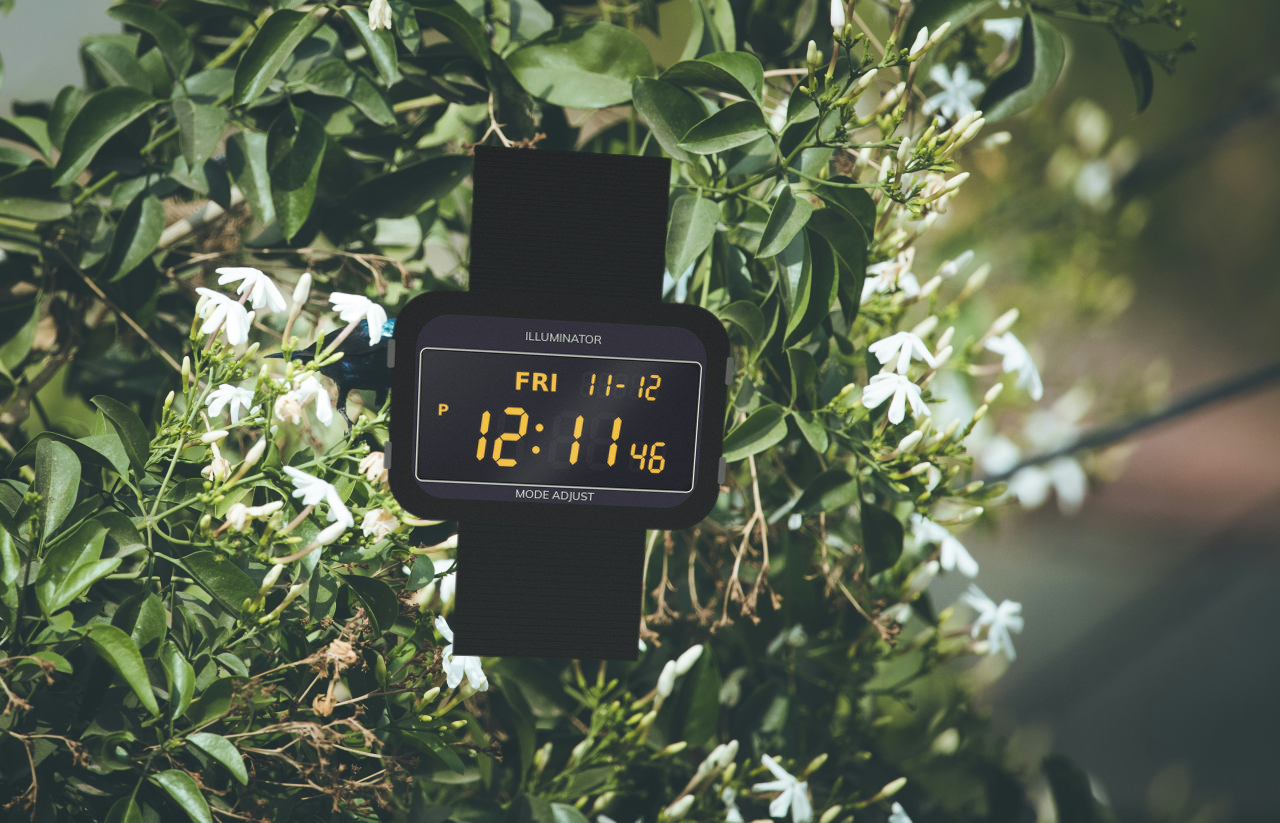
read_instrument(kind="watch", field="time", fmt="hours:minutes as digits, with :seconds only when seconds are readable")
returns 12:11:46
